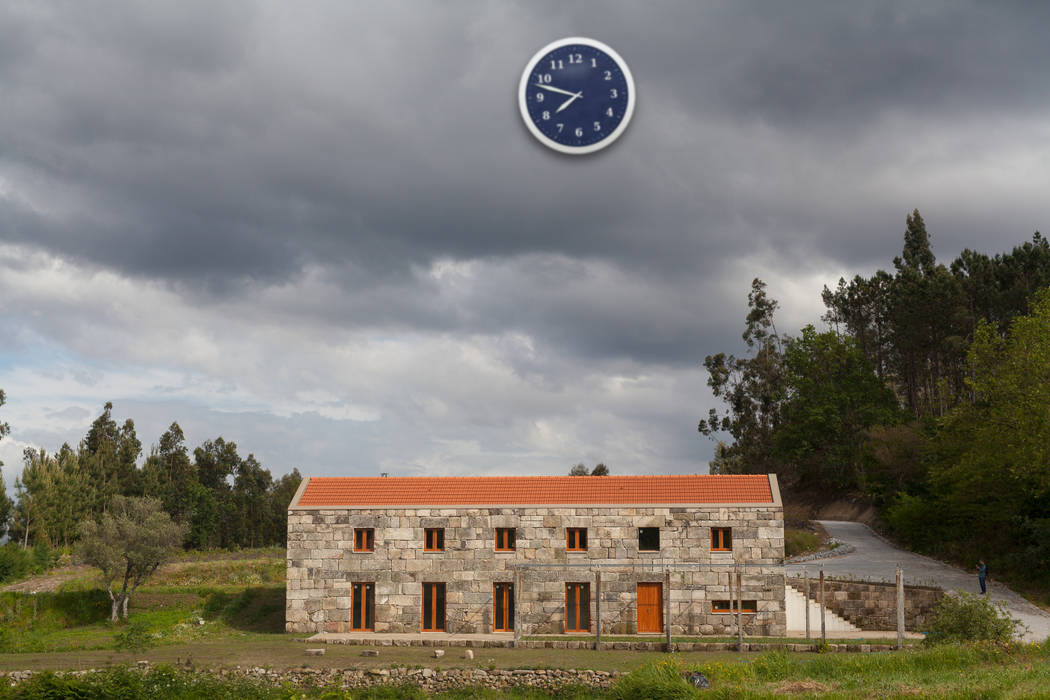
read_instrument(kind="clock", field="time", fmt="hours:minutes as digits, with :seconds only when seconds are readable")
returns 7:48
